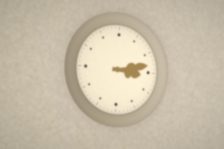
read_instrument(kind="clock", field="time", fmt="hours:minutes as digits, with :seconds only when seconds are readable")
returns 3:13
